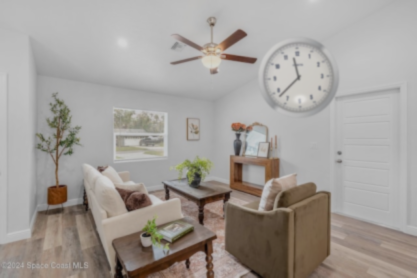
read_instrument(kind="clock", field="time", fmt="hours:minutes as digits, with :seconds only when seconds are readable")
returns 11:38
